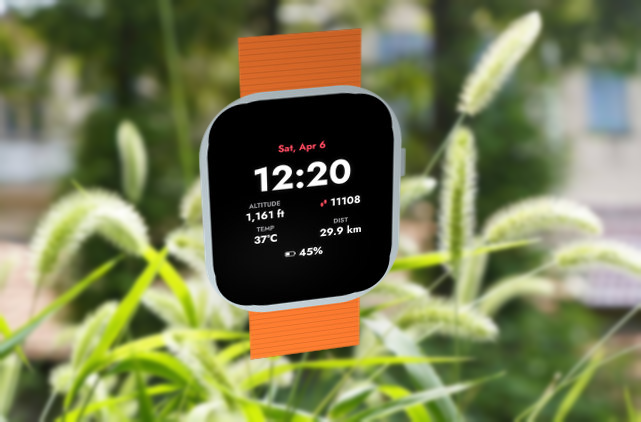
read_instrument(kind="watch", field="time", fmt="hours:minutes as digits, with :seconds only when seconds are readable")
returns 12:20
